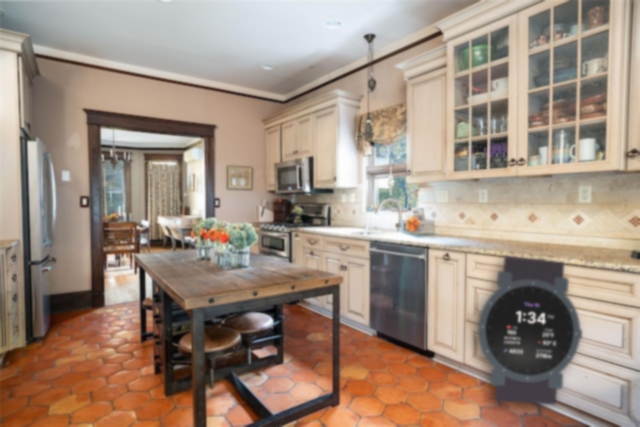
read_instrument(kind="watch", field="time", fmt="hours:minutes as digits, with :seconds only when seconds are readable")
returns 1:34
